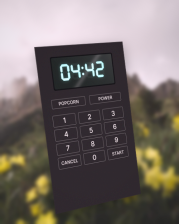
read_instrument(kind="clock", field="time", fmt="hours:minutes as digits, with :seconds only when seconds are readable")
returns 4:42
